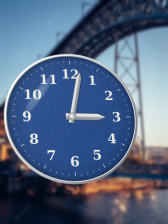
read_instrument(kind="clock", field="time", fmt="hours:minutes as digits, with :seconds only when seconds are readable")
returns 3:02
